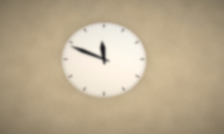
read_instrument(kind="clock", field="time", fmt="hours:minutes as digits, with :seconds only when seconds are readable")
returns 11:49
